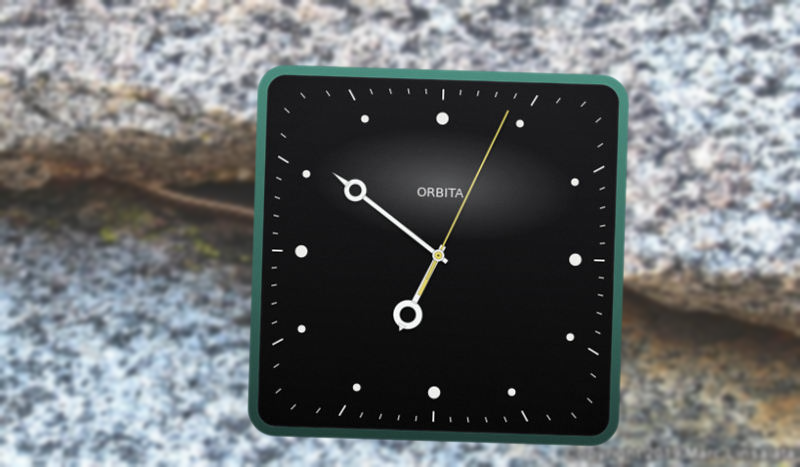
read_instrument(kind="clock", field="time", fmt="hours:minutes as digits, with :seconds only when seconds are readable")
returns 6:51:04
